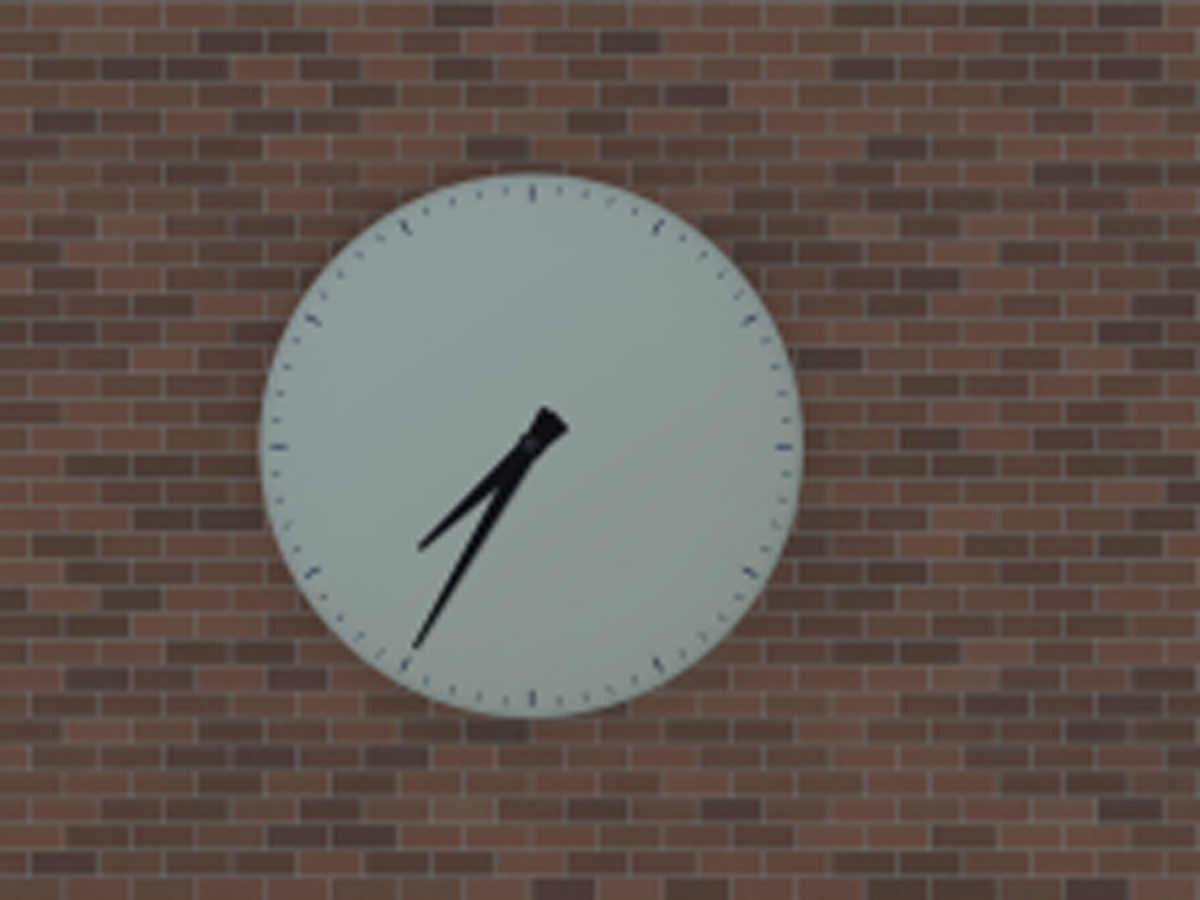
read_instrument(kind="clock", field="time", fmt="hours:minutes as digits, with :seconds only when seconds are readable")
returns 7:35
